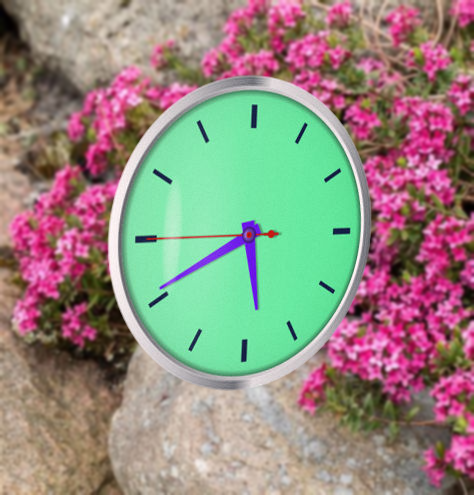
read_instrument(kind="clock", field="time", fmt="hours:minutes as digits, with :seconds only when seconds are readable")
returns 5:40:45
